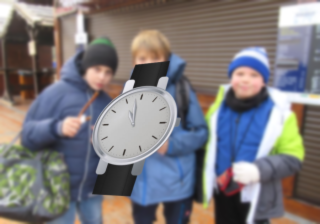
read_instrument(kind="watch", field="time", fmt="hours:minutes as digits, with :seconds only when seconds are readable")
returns 10:58
